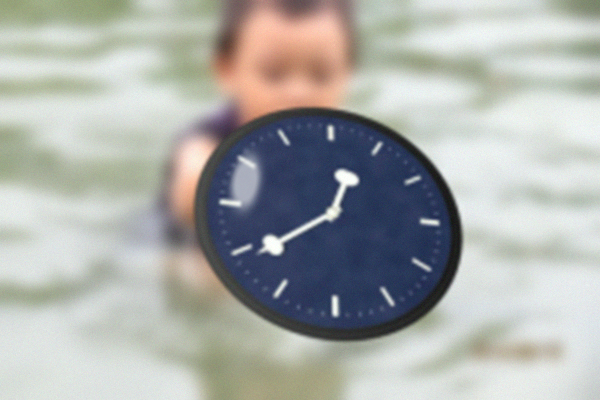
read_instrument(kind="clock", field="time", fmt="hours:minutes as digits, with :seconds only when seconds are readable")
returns 12:39
